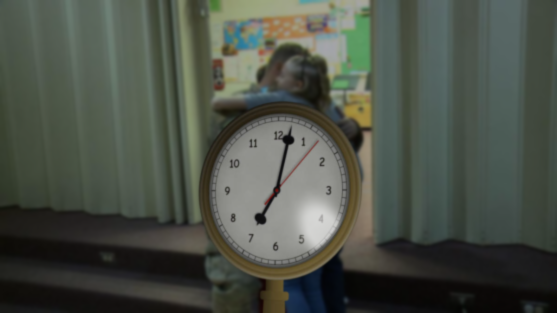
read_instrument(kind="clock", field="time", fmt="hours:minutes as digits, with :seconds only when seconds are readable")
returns 7:02:07
